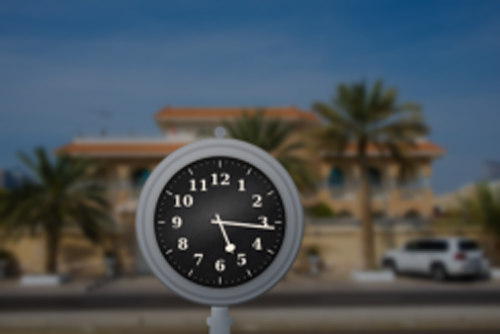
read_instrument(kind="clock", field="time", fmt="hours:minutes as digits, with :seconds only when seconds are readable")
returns 5:16
